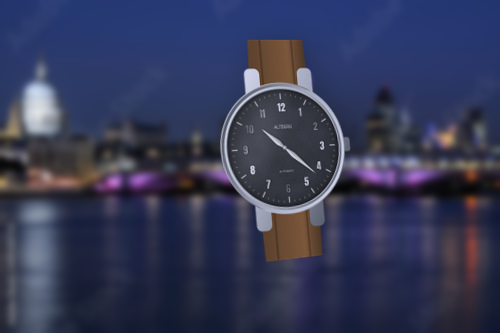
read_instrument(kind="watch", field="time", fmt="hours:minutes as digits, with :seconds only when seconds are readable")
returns 10:22
